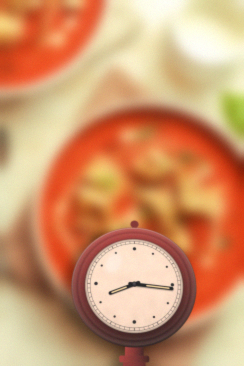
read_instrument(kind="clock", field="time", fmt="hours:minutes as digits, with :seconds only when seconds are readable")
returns 8:16
